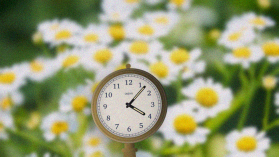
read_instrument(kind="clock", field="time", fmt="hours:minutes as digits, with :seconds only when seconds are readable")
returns 4:07
